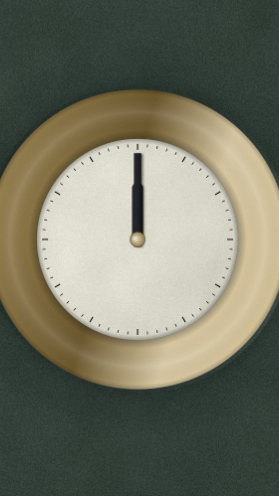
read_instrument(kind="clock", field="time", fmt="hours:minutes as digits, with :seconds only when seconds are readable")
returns 12:00
